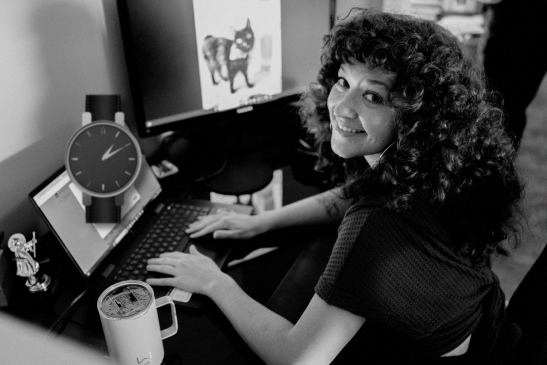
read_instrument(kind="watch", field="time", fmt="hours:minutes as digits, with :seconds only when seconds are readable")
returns 1:10
